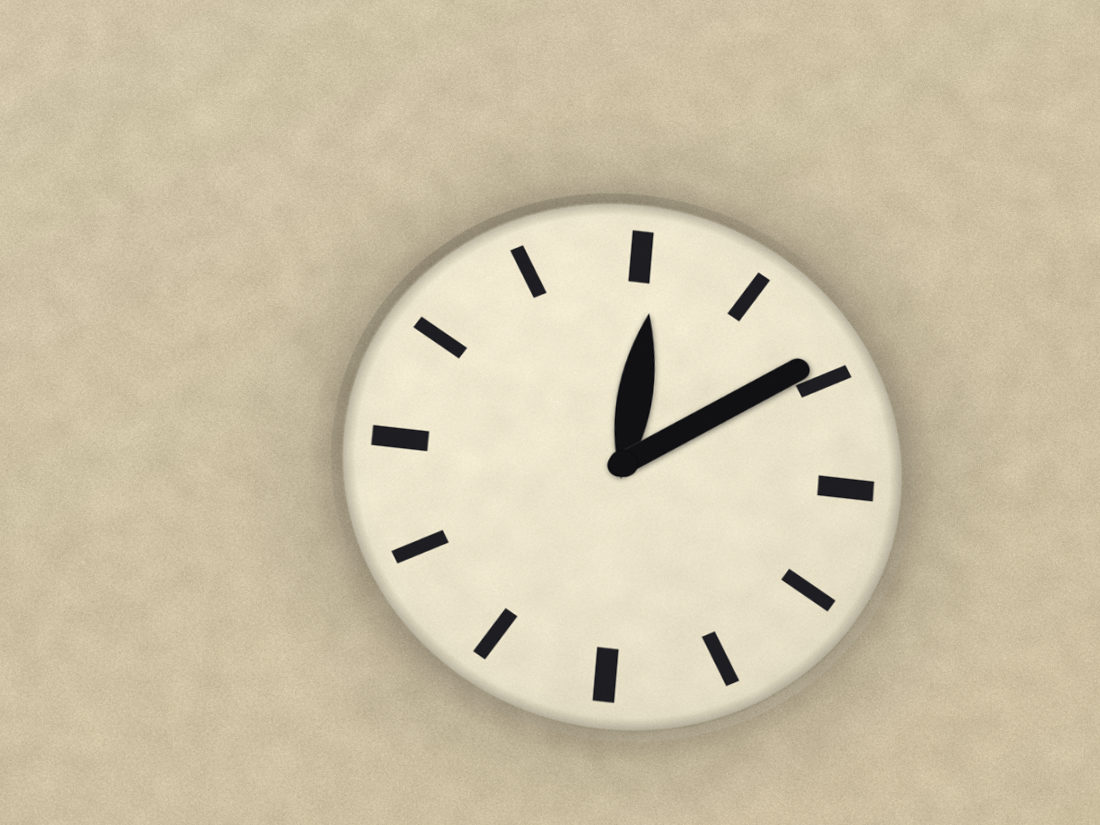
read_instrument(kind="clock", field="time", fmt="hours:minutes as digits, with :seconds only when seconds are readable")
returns 12:09
